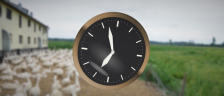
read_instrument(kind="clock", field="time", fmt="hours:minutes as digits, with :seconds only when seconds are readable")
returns 6:57
